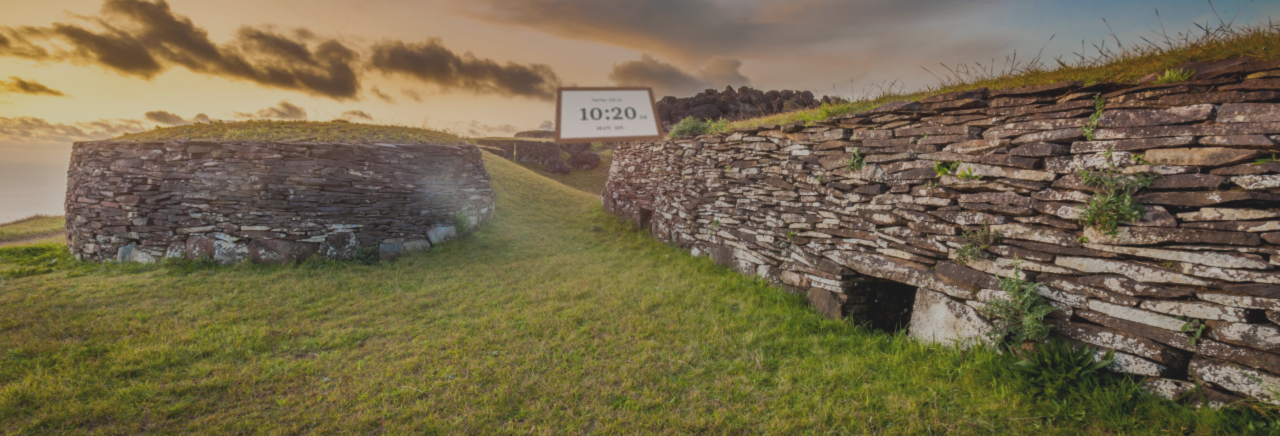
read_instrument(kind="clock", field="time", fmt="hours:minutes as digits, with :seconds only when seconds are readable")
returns 10:20
